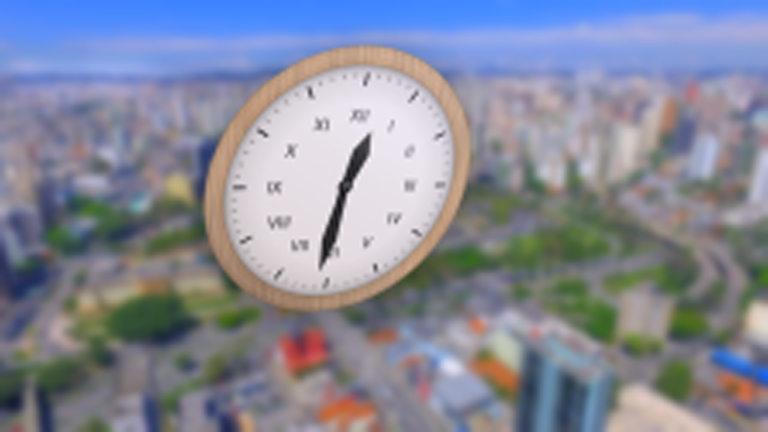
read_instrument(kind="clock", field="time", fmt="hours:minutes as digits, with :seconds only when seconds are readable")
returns 12:31
